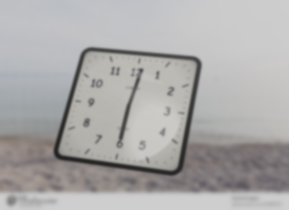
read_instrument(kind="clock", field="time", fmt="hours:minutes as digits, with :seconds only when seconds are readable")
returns 6:01
